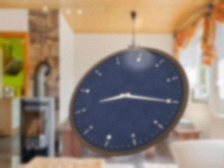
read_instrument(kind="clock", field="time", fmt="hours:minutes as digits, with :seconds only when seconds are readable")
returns 8:15
